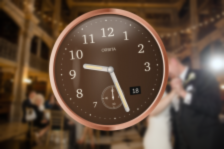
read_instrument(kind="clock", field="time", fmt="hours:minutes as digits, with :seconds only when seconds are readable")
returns 9:27
